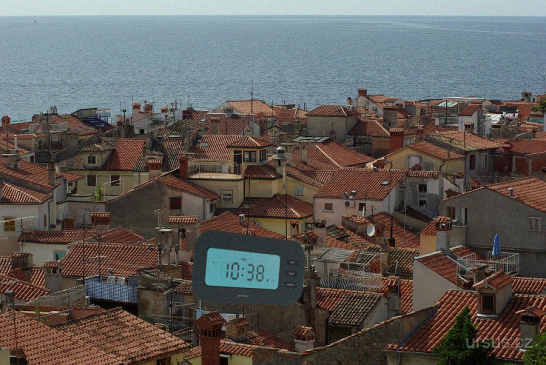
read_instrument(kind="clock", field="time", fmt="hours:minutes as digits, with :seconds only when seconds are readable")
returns 10:38
